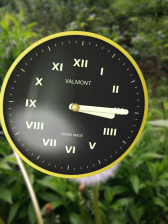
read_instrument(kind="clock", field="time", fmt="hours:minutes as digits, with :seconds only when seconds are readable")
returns 3:15
